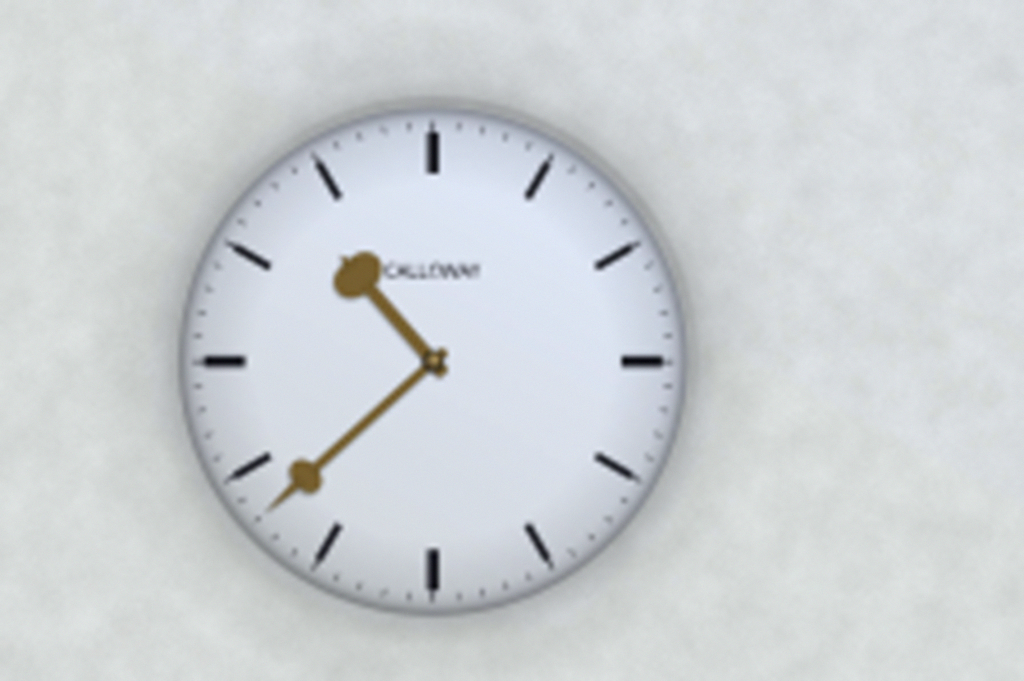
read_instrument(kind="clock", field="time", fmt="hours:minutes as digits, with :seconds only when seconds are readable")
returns 10:38
